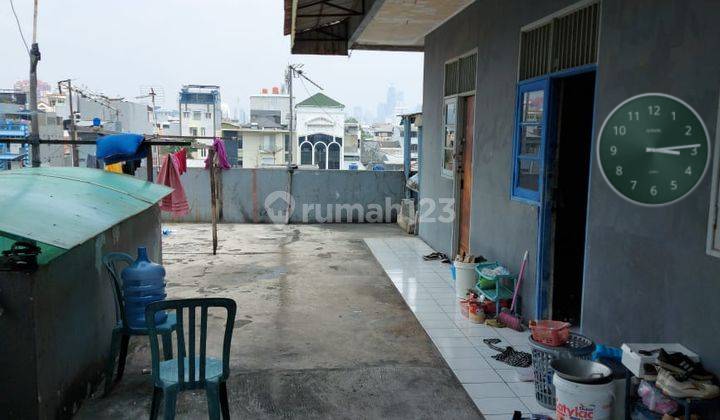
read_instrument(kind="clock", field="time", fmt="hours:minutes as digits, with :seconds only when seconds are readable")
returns 3:14
